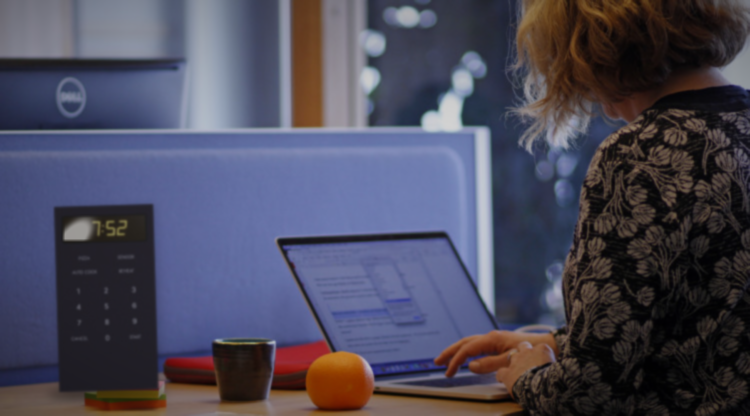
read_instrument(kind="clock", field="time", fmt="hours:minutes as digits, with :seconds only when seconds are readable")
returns 7:52
